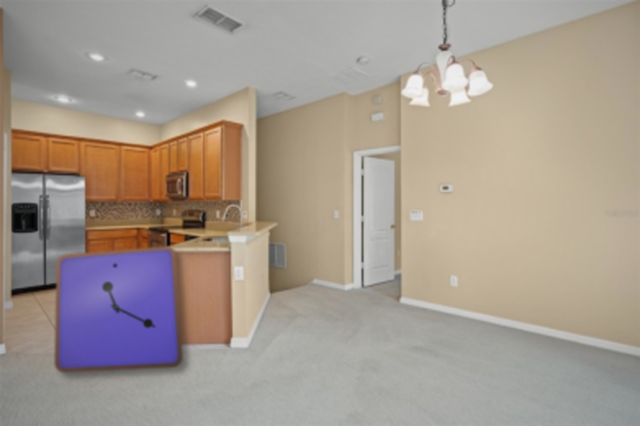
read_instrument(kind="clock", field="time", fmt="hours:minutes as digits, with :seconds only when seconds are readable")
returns 11:20
